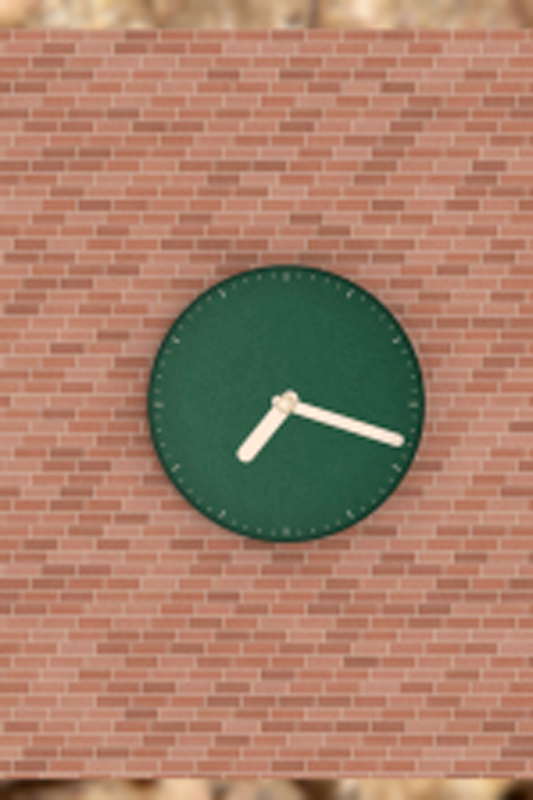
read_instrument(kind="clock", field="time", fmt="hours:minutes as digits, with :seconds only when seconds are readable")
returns 7:18
